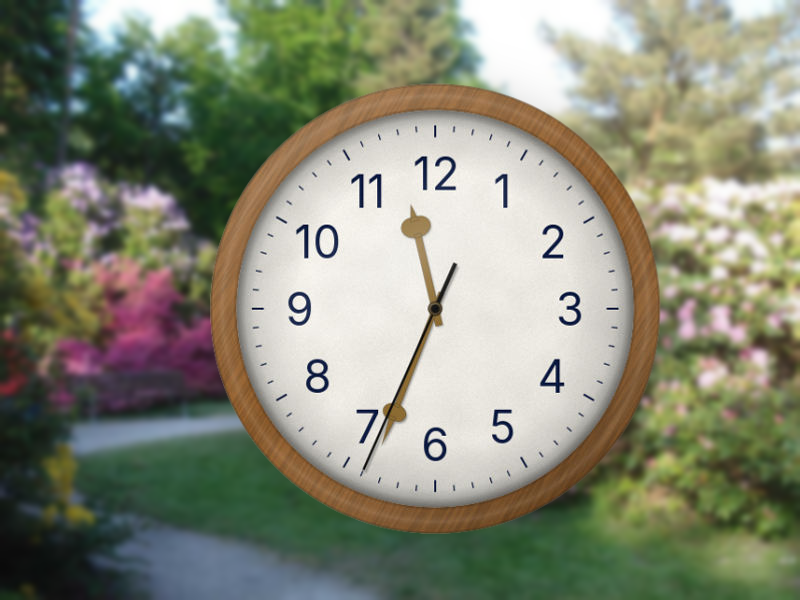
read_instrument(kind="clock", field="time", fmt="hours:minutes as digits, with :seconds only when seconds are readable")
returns 11:33:34
